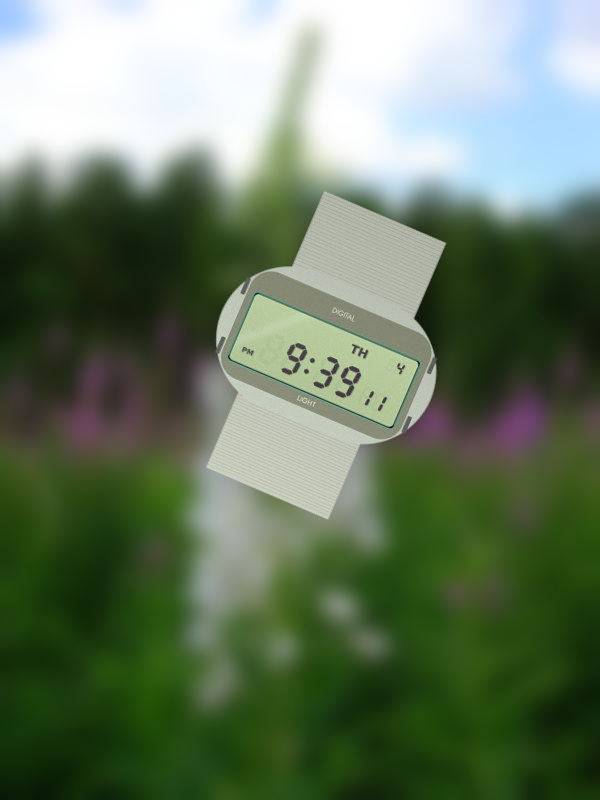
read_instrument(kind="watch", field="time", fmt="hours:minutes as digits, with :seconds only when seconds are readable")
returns 9:39:11
